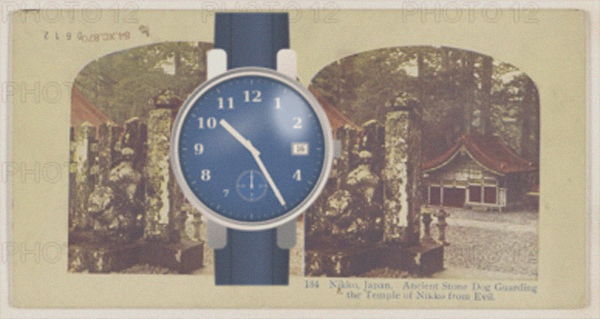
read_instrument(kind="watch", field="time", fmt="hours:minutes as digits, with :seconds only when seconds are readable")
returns 10:25
